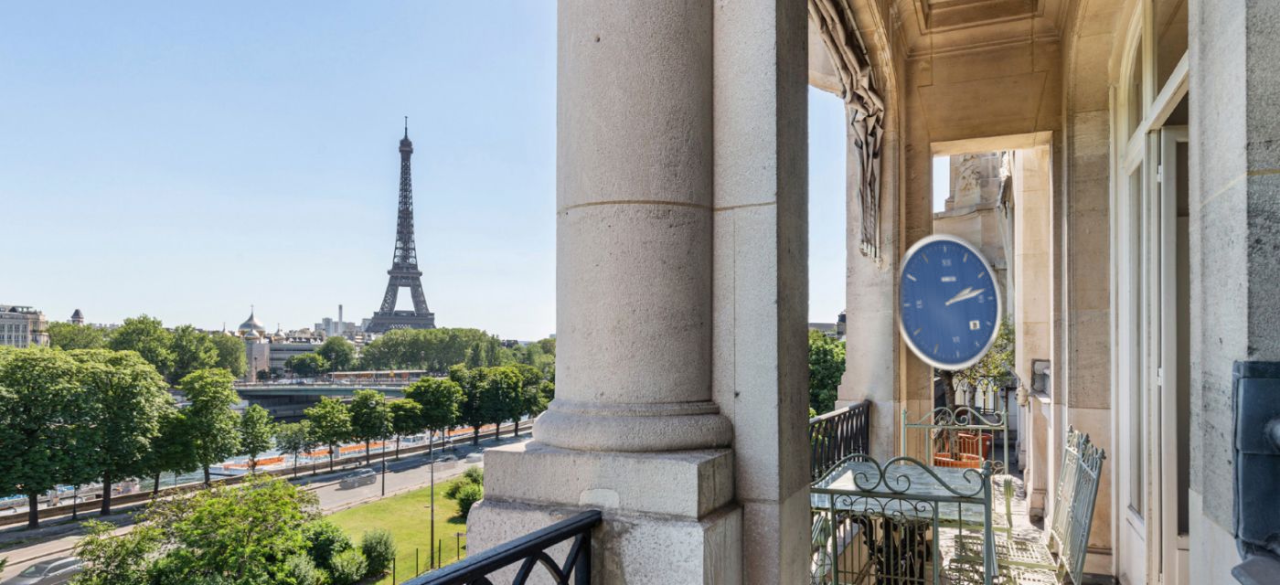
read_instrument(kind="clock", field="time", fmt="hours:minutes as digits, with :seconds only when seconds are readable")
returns 2:13
